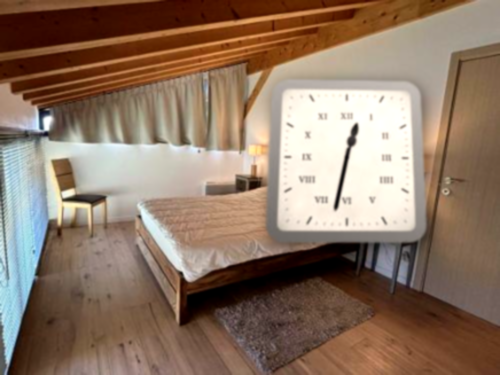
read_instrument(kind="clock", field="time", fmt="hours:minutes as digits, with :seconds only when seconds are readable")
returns 12:32
